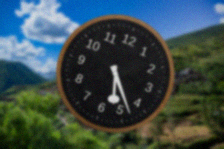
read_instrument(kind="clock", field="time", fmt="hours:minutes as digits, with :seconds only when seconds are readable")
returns 5:23
